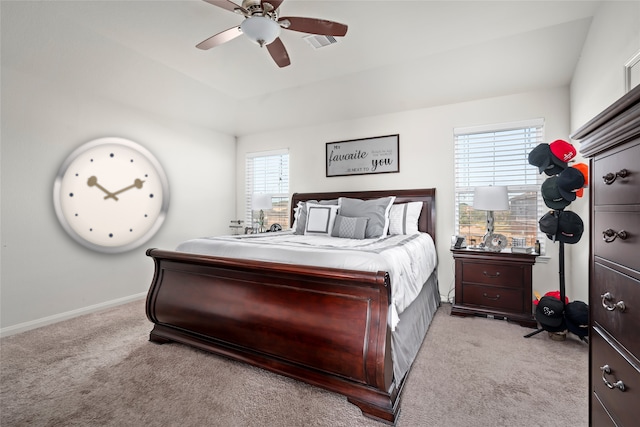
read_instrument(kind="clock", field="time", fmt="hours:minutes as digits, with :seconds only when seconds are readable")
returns 10:11
